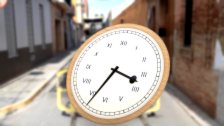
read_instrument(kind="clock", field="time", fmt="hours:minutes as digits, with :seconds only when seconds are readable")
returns 3:34
